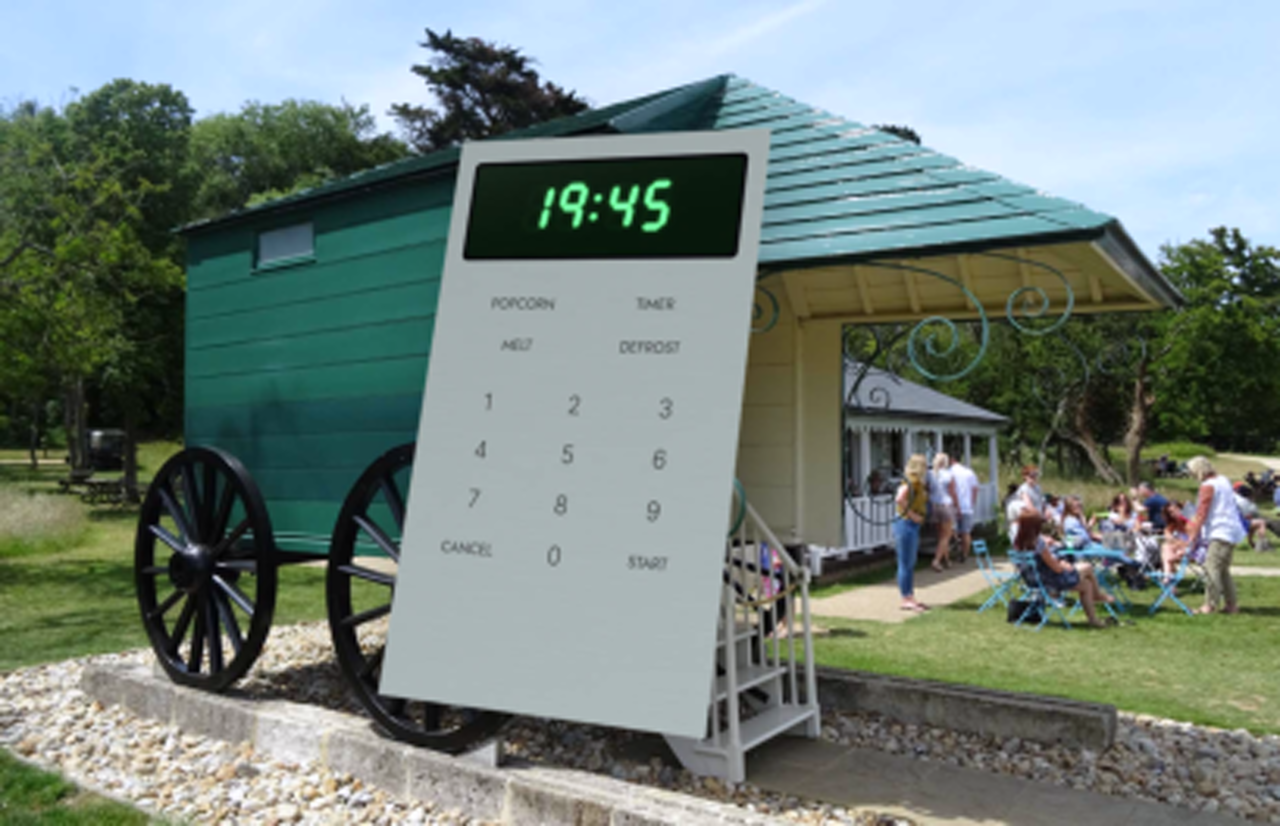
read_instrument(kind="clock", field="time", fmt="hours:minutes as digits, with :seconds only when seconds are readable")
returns 19:45
